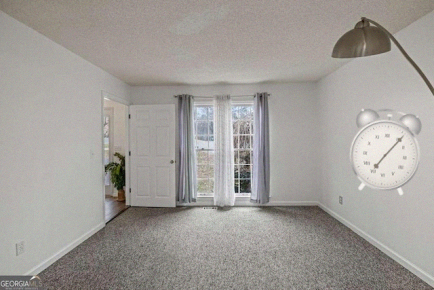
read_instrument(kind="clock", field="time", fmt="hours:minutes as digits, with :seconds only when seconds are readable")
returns 7:06
